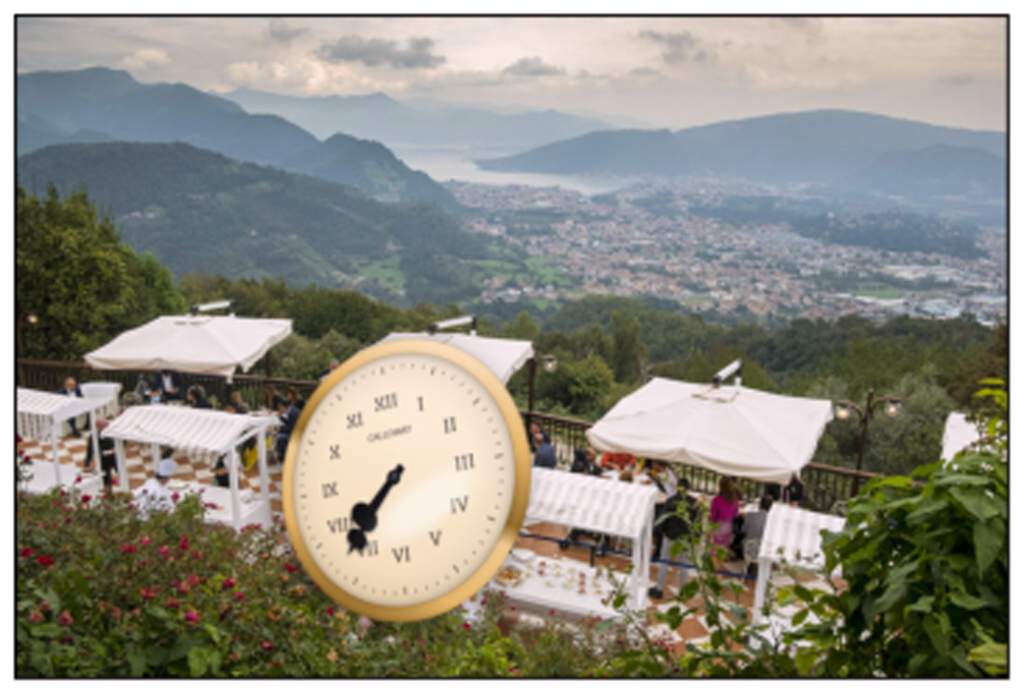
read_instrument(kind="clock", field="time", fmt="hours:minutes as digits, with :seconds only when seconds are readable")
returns 7:37
